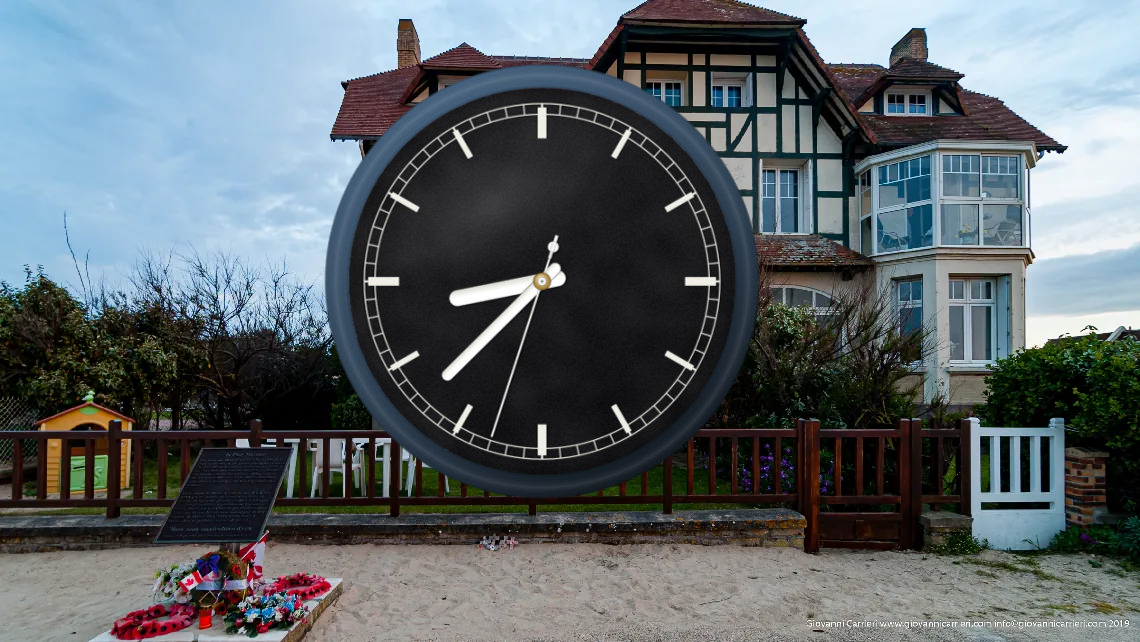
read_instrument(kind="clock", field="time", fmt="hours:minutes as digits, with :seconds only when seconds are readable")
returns 8:37:33
